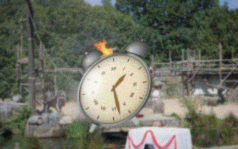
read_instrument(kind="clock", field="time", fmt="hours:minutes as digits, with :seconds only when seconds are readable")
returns 1:28
